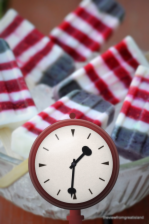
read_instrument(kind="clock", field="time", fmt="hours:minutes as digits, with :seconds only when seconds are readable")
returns 1:31
